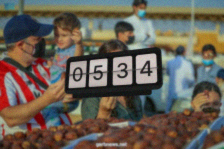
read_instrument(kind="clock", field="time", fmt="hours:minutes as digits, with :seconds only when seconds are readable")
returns 5:34
